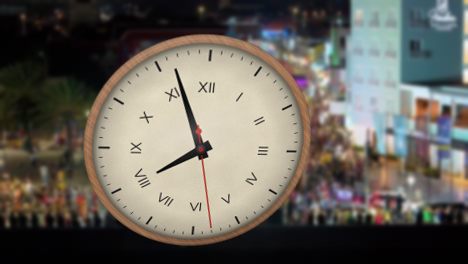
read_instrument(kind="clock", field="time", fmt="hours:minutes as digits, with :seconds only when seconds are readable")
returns 7:56:28
